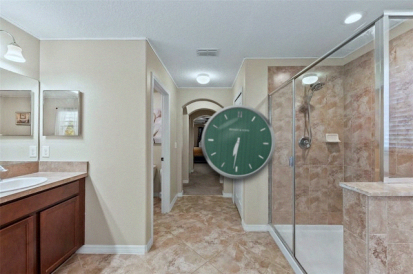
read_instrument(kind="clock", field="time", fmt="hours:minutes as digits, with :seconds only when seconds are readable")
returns 6:31
